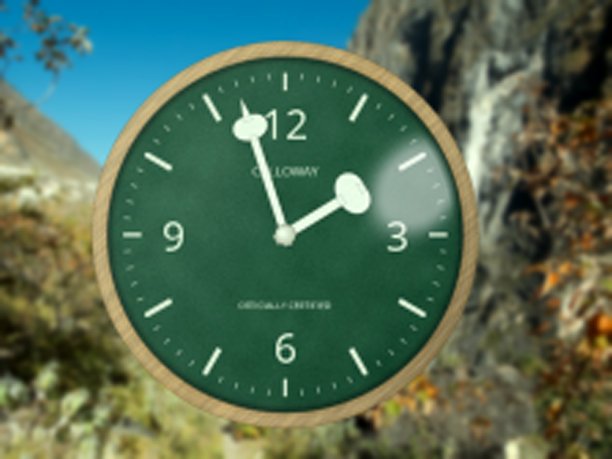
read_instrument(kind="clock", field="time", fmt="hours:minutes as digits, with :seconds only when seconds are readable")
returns 1:57
